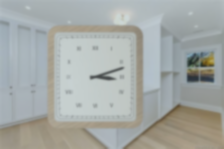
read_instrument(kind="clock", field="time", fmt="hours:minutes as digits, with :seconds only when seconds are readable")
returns 3:12
